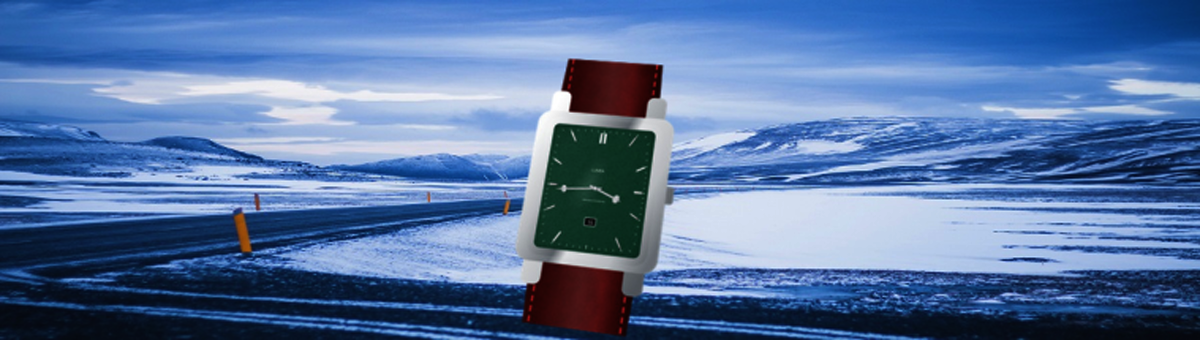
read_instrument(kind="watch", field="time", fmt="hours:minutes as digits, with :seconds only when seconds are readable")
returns 3:44
